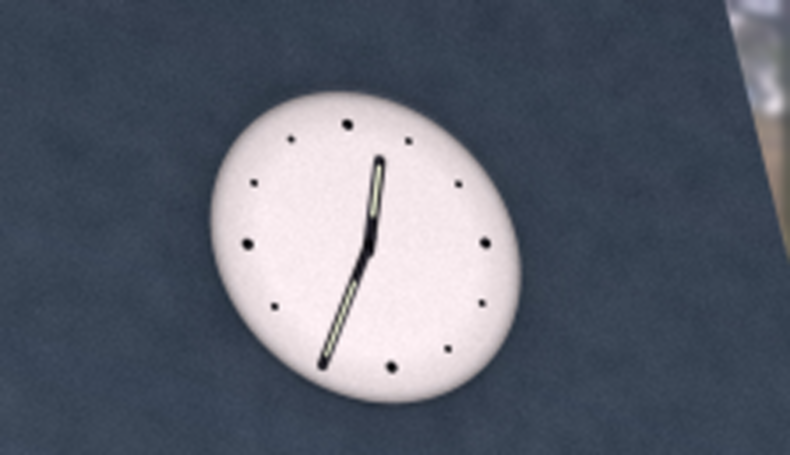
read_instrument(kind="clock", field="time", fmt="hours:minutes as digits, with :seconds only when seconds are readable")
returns 12:35
